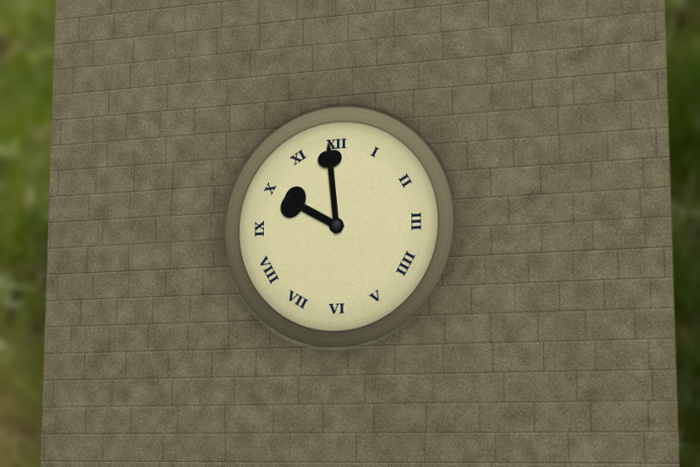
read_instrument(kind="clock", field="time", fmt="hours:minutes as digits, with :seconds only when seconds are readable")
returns 9:59
